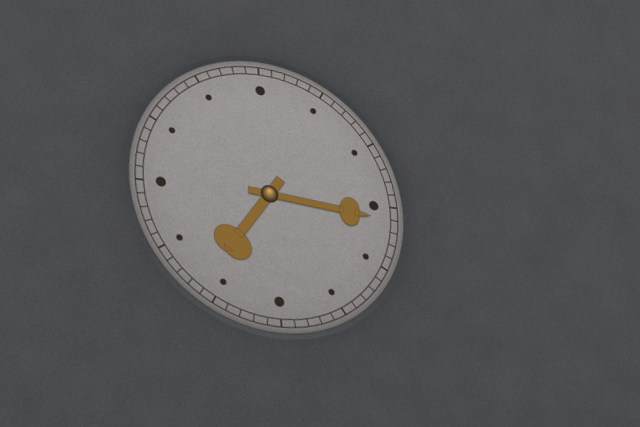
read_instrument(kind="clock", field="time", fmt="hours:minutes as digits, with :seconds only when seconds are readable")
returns 7:16
